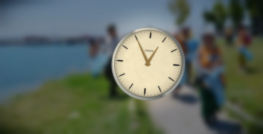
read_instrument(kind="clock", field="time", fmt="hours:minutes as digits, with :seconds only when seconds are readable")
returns 12:55
